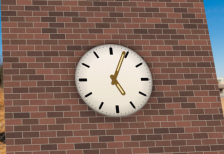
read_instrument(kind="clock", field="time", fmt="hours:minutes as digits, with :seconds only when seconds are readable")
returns 5:04
